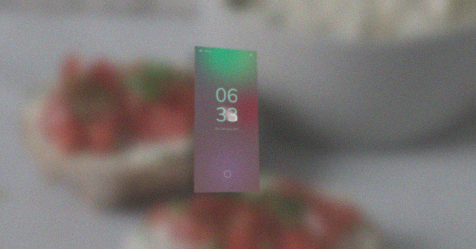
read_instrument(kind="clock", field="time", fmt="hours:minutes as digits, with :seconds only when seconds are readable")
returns 6:33
